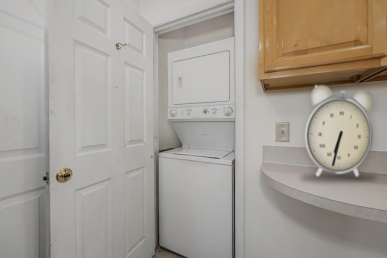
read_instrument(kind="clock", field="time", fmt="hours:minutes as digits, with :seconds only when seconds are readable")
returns 6:32
